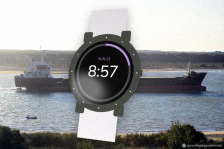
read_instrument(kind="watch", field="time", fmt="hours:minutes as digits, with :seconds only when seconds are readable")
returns 8:57
